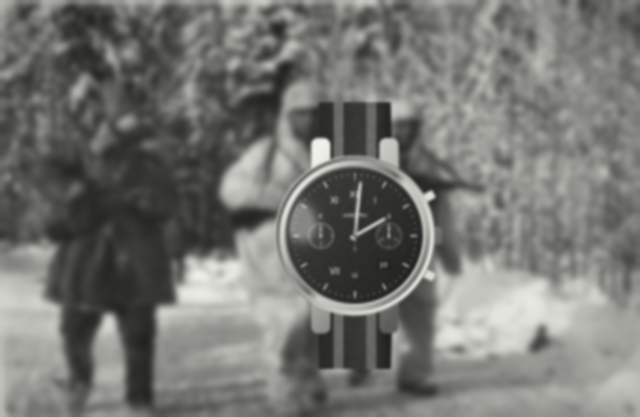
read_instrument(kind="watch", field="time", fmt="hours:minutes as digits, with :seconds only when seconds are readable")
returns 2:01
